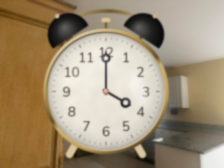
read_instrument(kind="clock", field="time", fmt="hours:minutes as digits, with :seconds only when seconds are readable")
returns 4:00
